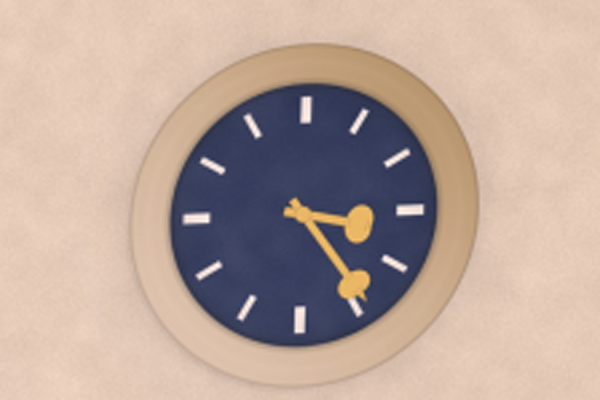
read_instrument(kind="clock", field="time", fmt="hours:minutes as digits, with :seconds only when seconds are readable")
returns 3:24
